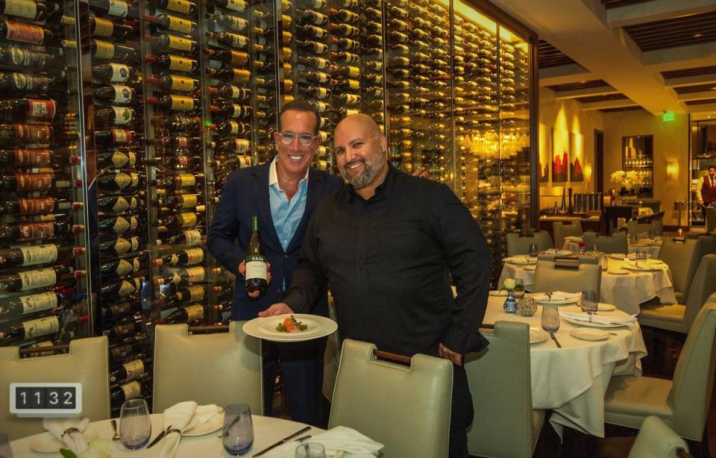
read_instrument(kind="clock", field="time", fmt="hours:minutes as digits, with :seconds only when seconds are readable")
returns 11:32
